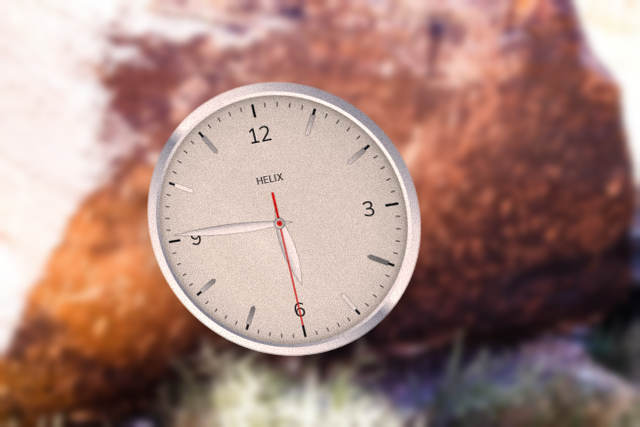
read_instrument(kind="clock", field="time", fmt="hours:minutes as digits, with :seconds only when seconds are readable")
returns 5:45:30
